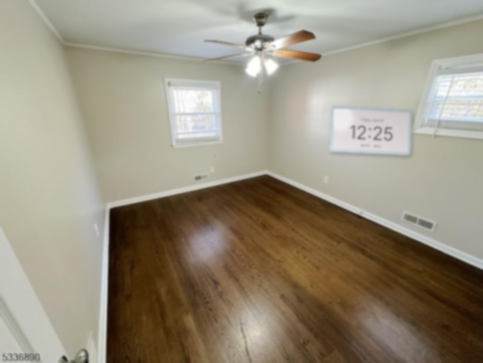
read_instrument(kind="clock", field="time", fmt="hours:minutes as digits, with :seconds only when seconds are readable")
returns 12:25
